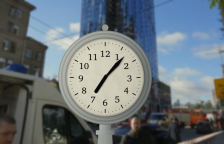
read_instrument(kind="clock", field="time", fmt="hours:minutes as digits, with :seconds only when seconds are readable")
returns 7:07
